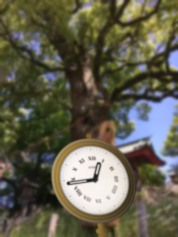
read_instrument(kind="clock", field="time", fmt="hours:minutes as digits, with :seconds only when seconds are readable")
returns 12:44
